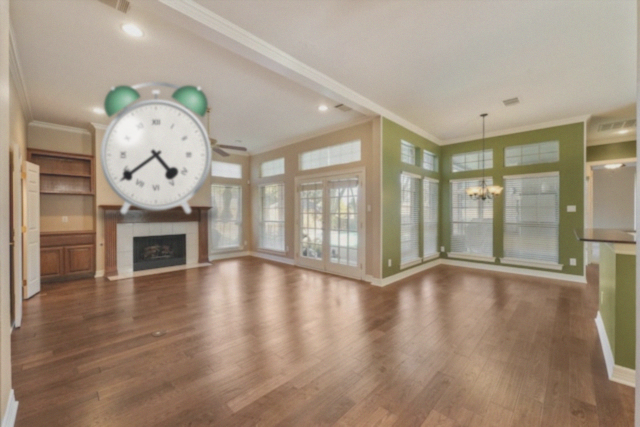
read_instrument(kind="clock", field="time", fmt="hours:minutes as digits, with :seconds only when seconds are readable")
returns 4:39
